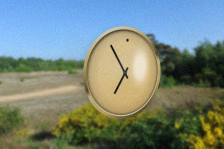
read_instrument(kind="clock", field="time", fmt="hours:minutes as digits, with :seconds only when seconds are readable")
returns 6:54
